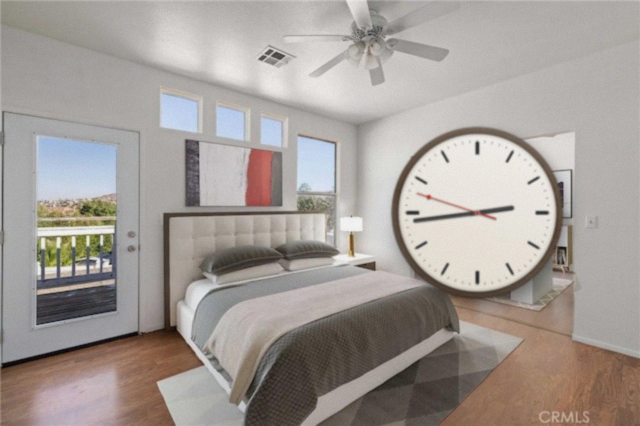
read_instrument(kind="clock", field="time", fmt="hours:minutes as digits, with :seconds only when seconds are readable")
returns 2:43:48
